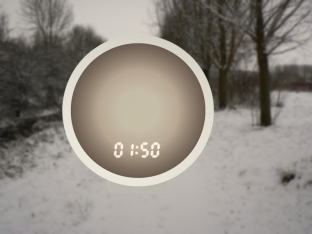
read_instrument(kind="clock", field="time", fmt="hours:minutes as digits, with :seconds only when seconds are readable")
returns 1:50
